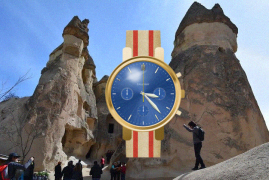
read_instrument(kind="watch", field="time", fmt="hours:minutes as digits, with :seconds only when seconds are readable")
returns 3:23
